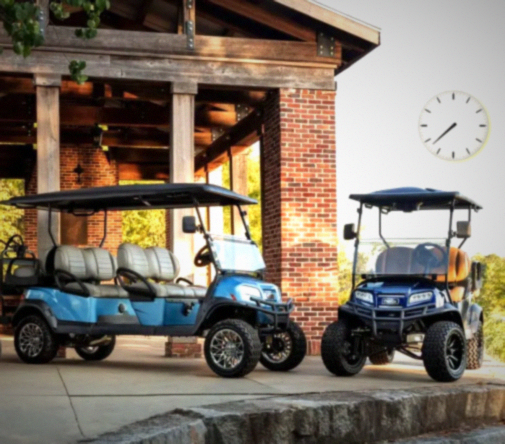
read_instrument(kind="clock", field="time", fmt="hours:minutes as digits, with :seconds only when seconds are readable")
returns 7:38
